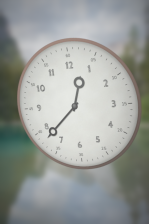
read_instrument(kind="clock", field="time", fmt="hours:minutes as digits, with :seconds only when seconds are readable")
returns 12:38
